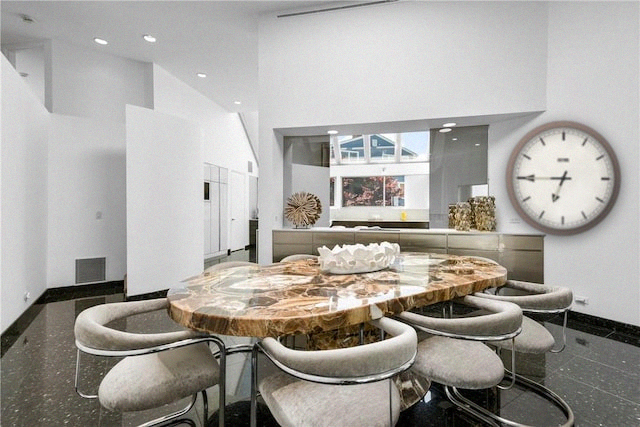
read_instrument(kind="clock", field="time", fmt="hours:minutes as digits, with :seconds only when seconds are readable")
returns 6:45
